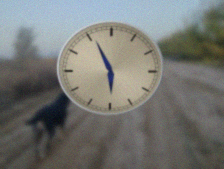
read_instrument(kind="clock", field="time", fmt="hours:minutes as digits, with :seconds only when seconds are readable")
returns 5:56
